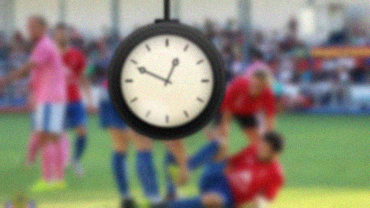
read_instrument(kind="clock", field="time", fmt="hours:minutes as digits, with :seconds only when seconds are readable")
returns 12:49
